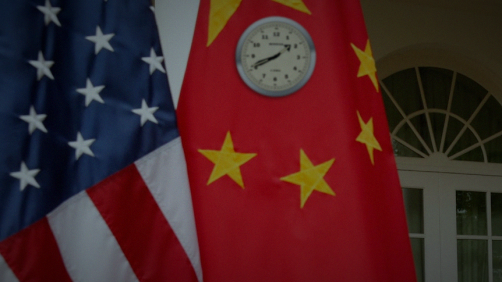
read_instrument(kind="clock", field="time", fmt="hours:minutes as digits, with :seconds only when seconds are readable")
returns 1:41
